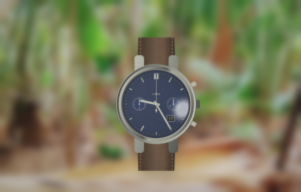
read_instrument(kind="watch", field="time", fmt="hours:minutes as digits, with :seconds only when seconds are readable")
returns 9:25
